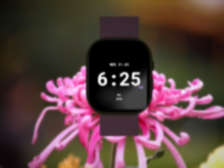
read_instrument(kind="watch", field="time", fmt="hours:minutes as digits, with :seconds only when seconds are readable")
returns 6:25
